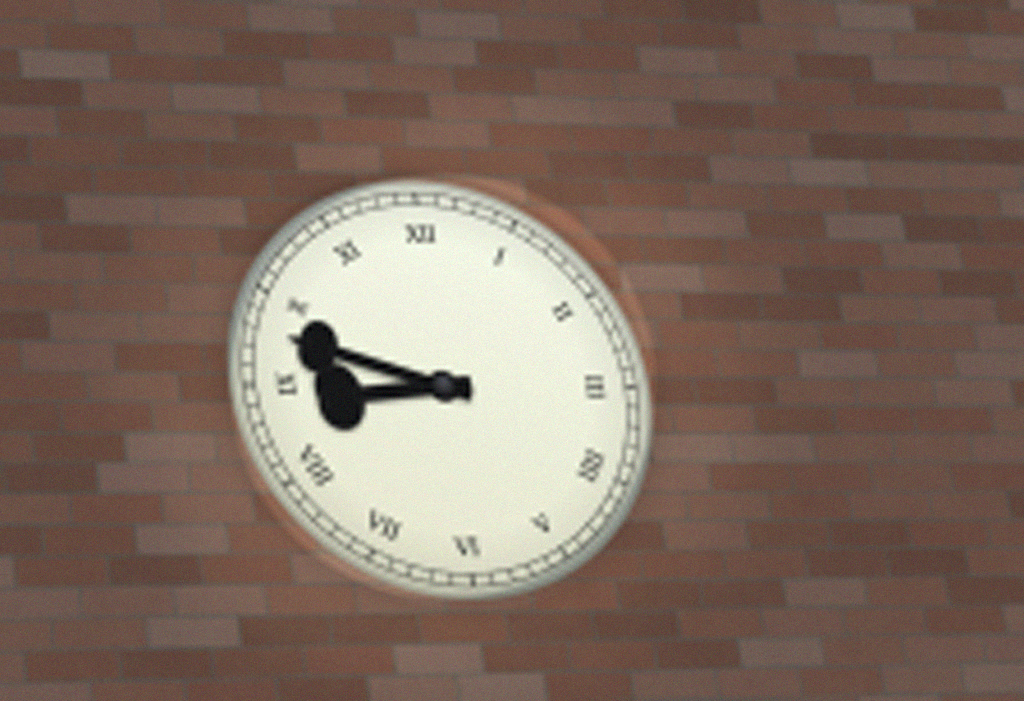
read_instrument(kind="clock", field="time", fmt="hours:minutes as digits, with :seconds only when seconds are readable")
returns 8:48
